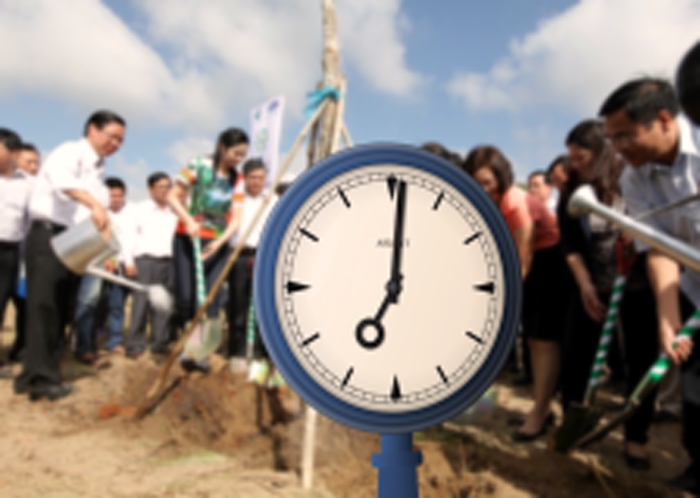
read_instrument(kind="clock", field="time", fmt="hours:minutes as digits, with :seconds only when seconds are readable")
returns 7:01
